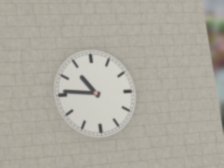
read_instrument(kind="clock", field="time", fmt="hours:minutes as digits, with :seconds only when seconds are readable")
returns 10:46
